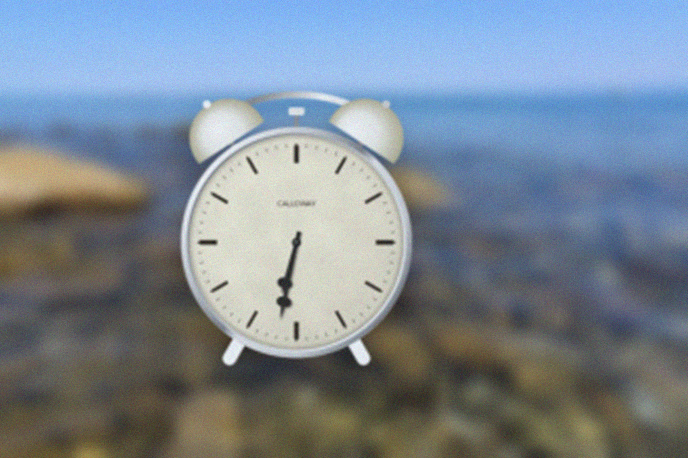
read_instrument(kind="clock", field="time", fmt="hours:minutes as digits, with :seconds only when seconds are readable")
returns 6:32
